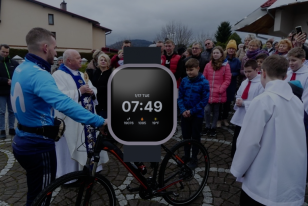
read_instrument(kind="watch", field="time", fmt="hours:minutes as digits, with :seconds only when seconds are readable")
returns 7:49
